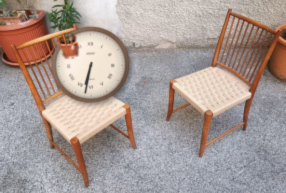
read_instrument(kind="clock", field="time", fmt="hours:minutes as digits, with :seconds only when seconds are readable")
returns 6:32
